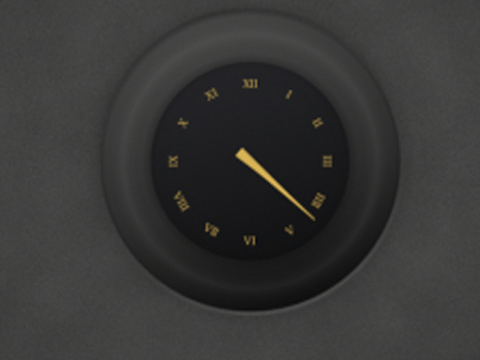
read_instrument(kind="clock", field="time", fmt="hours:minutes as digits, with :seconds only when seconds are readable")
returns 4:22
